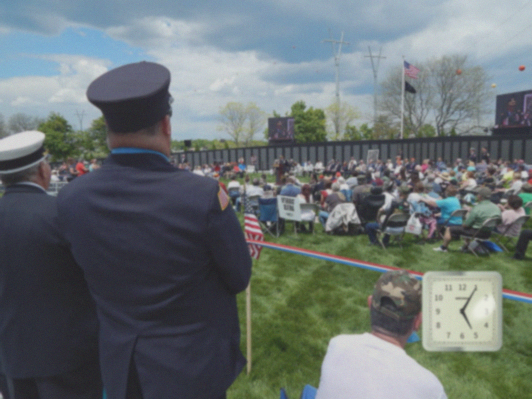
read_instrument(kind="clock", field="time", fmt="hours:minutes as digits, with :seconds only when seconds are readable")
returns 5:05
